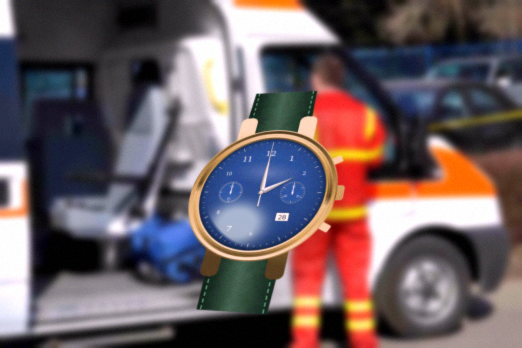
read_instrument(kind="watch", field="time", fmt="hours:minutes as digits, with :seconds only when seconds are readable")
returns 2:00
